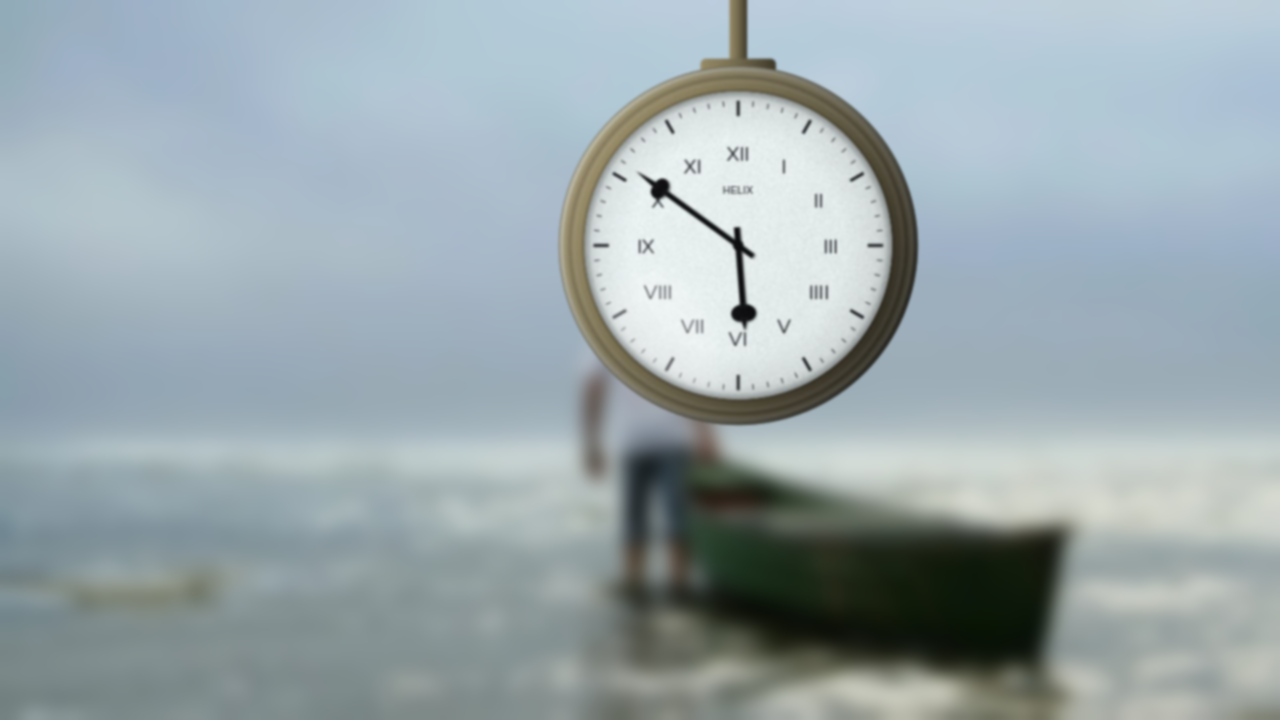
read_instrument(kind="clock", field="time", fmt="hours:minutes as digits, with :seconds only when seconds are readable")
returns 5:51
